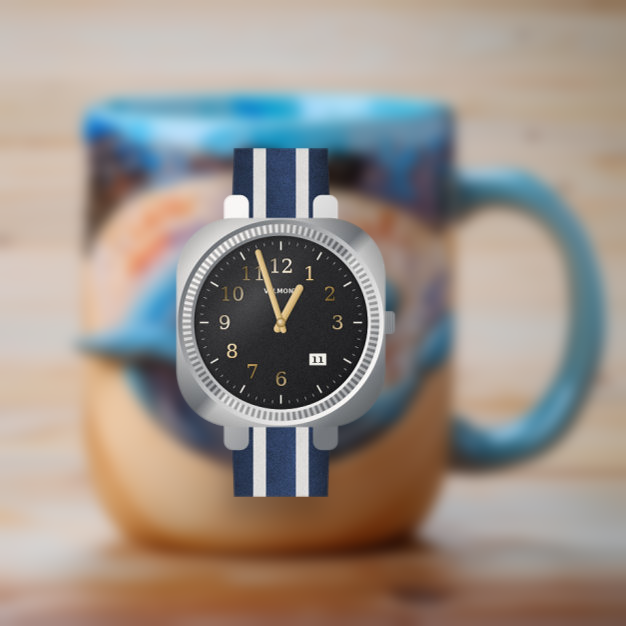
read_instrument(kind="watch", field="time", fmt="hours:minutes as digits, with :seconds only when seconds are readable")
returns 12:57
